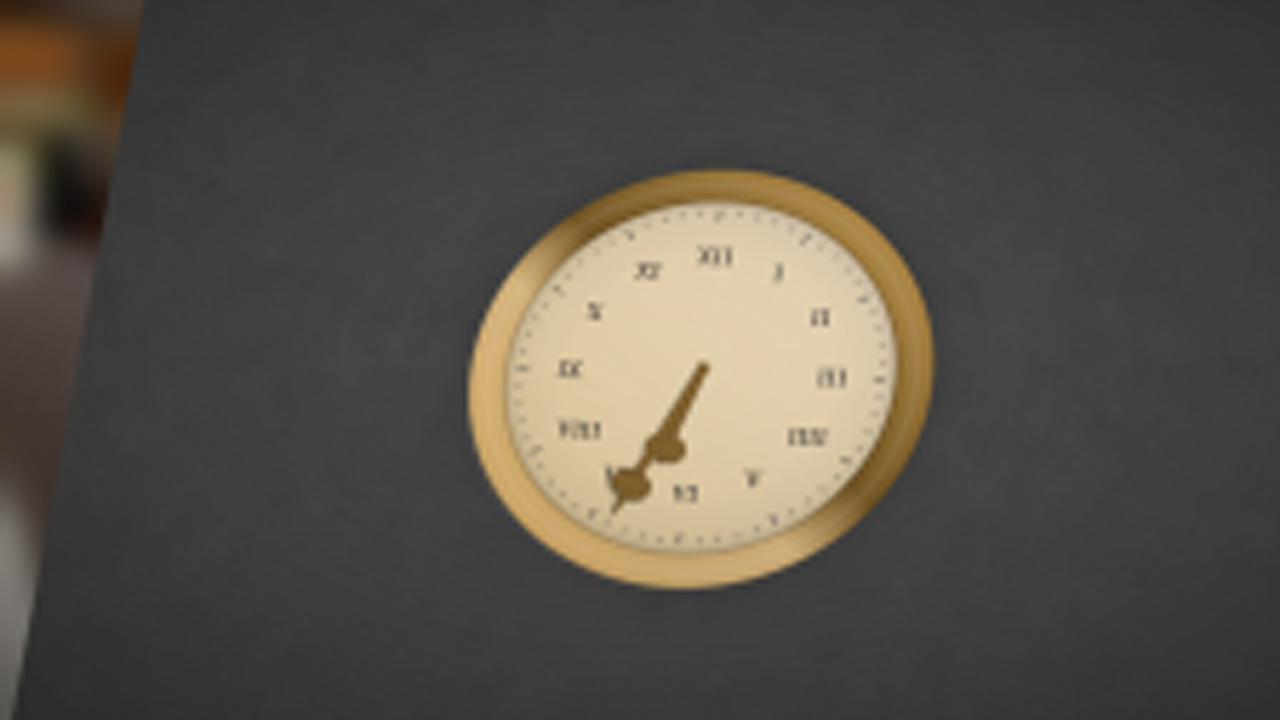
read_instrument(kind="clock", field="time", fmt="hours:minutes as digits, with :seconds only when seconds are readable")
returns 6:34
